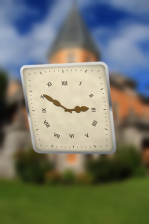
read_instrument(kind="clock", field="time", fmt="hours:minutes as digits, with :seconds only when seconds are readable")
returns 2:51
